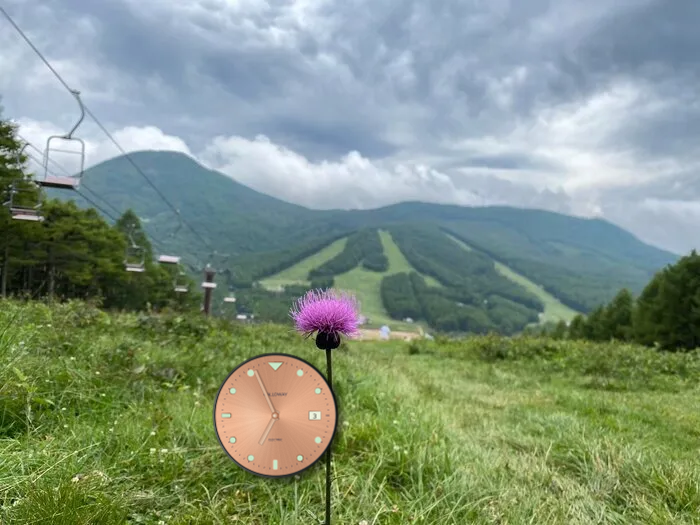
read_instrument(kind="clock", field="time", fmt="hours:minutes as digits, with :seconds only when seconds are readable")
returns 6:56
